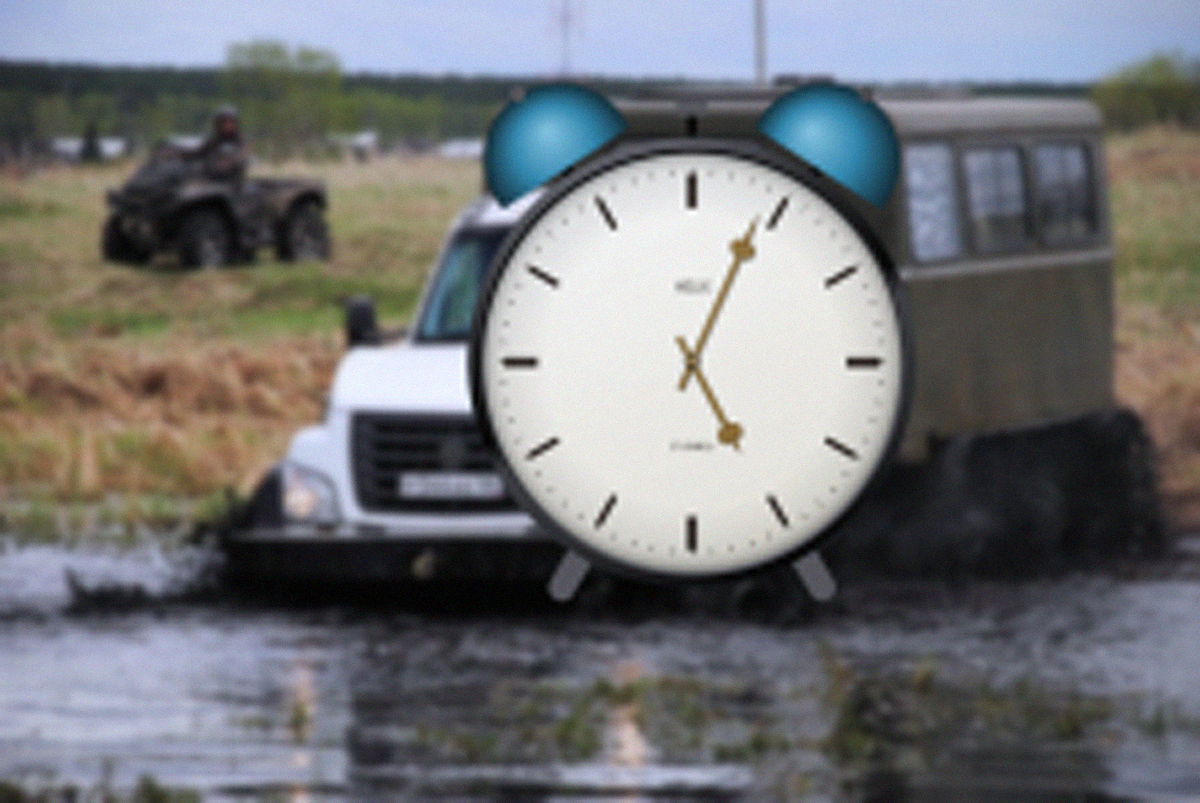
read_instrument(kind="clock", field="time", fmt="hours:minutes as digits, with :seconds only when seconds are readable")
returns 5:04
